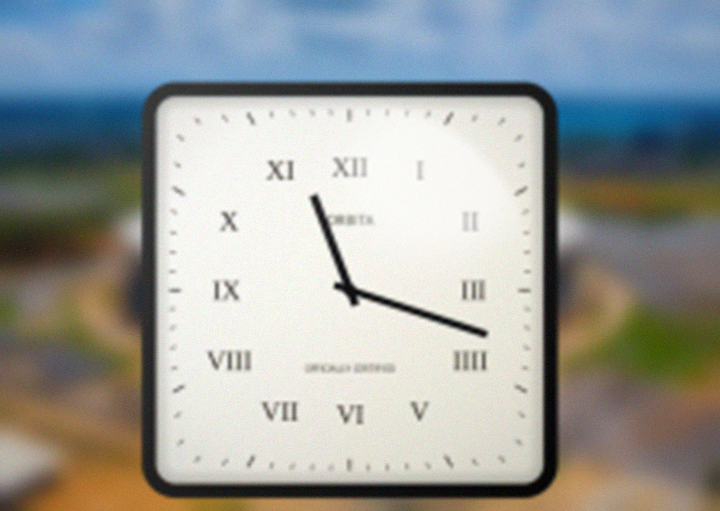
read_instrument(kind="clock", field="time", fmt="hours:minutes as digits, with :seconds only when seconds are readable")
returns 11:18
